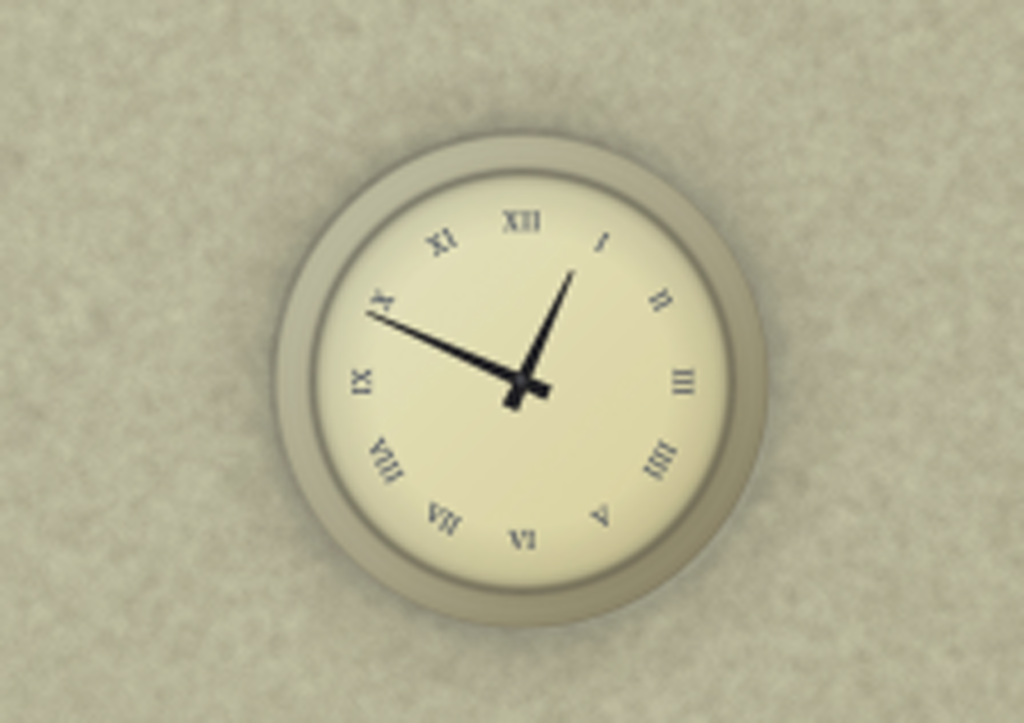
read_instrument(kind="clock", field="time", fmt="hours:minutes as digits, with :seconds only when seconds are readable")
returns 12:49
